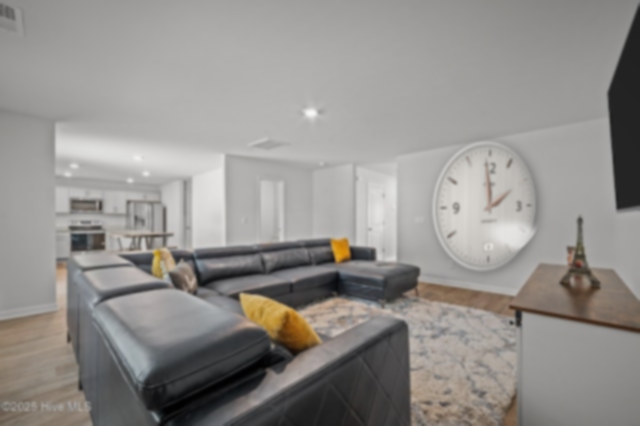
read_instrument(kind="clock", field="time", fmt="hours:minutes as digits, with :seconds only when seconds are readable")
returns 1:59
